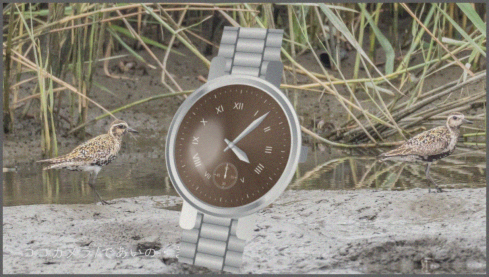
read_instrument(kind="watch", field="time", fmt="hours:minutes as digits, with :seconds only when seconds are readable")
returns 4:07
